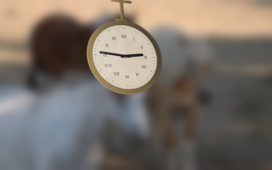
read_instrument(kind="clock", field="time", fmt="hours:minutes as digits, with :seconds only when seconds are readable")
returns 2:46
